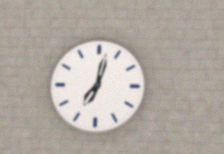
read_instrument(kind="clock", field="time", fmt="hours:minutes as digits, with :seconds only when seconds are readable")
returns 7:02
